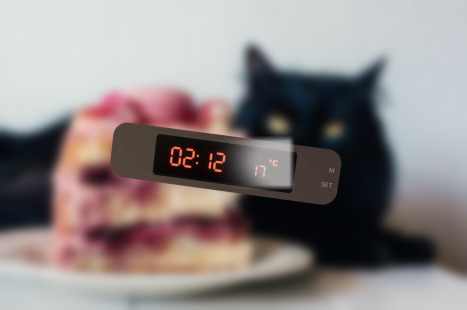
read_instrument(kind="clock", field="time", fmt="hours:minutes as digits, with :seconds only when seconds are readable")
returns 2:12
